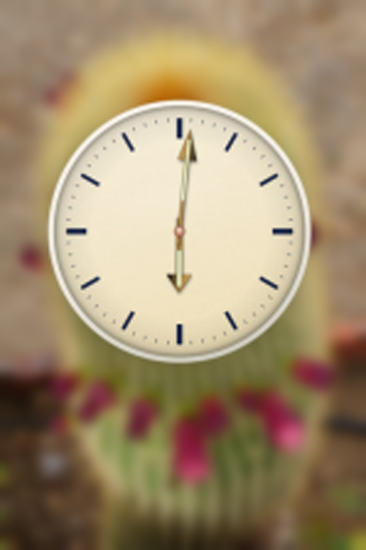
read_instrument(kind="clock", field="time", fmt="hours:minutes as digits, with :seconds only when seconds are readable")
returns 6:01
